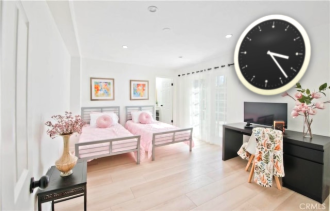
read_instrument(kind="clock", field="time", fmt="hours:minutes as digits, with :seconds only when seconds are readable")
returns 3:23
